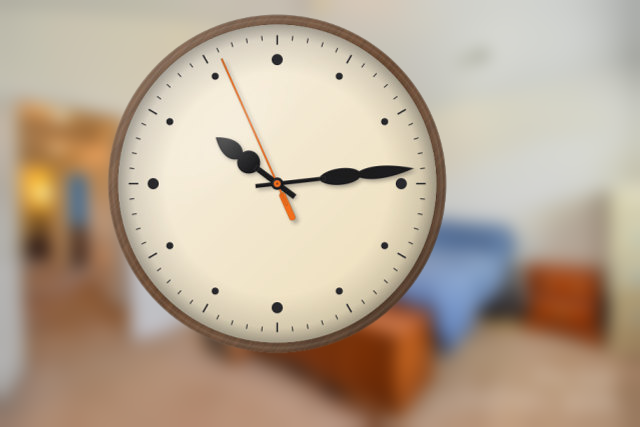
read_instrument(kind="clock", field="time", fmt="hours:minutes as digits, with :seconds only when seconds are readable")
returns 10:13:56
